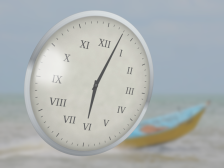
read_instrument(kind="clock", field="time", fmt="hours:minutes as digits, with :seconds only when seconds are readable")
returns 6:03
